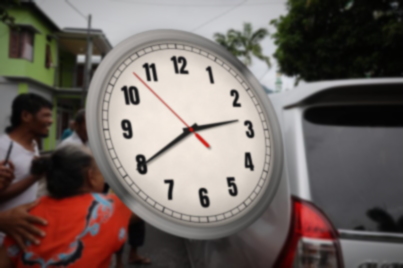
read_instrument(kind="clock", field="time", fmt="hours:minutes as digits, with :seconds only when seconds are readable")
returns 2:39:53
